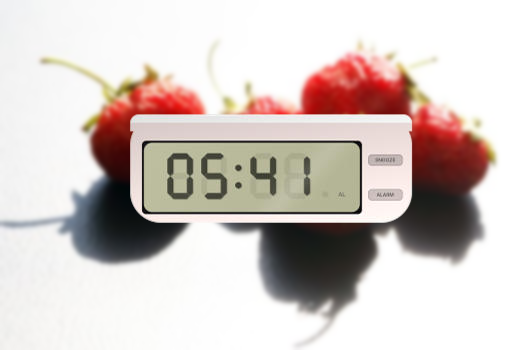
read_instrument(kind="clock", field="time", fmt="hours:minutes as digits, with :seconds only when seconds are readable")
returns 5:41
